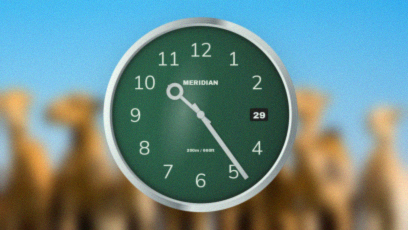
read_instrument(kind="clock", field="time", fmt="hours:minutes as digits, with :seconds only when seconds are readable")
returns 10:24
